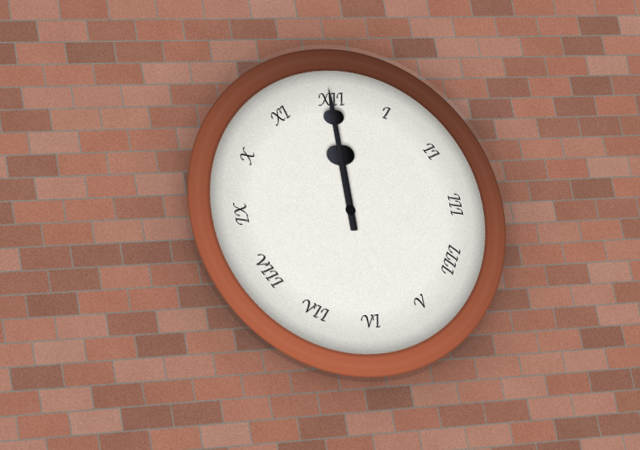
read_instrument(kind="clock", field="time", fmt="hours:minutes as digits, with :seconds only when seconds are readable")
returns 12:00
